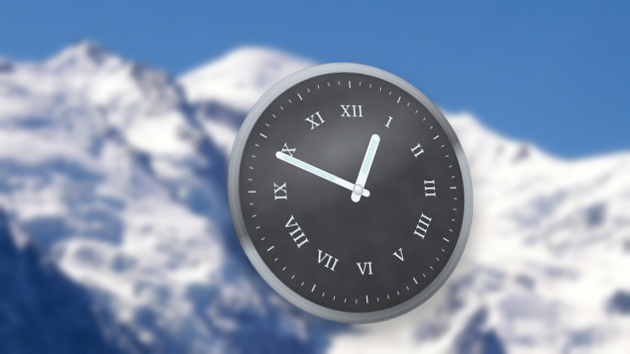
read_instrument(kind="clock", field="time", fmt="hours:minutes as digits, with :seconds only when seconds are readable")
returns 12:49
